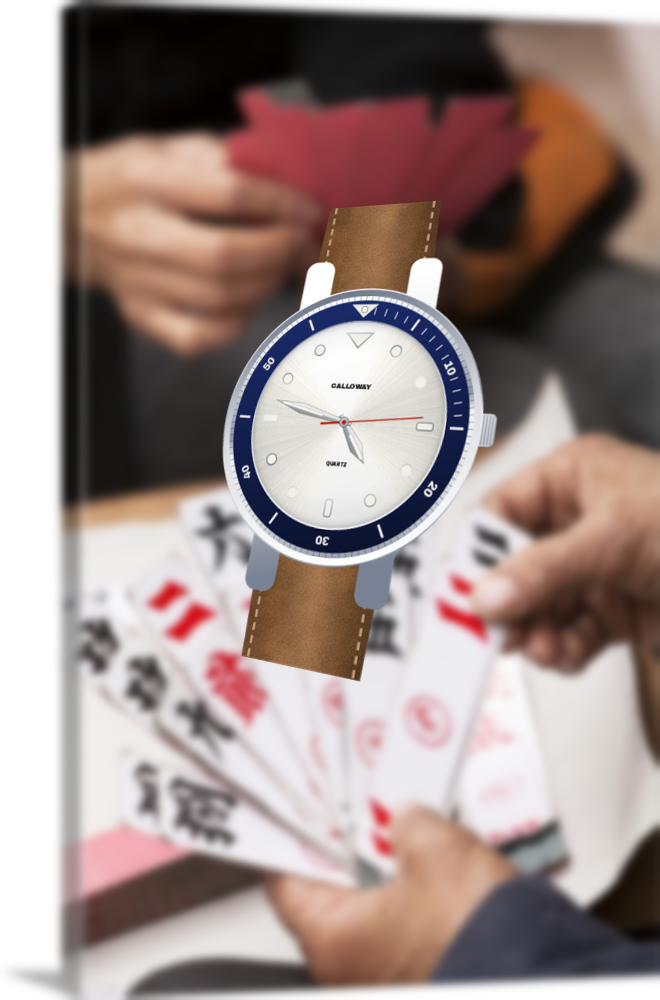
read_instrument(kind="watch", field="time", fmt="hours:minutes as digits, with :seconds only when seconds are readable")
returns 4:47:14
